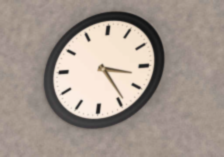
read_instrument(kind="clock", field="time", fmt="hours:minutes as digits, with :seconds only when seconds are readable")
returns 3:24
